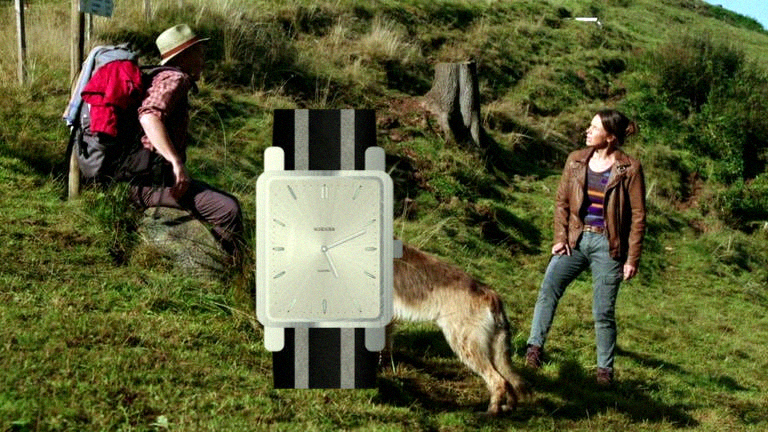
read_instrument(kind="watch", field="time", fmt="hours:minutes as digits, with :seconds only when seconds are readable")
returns 5:11
